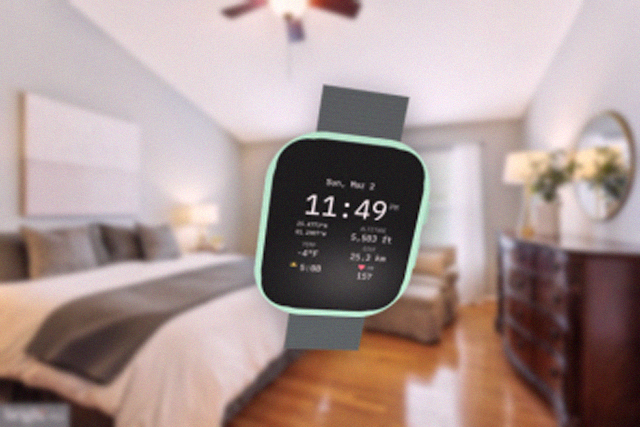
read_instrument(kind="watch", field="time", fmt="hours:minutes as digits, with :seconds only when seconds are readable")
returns 11:49
